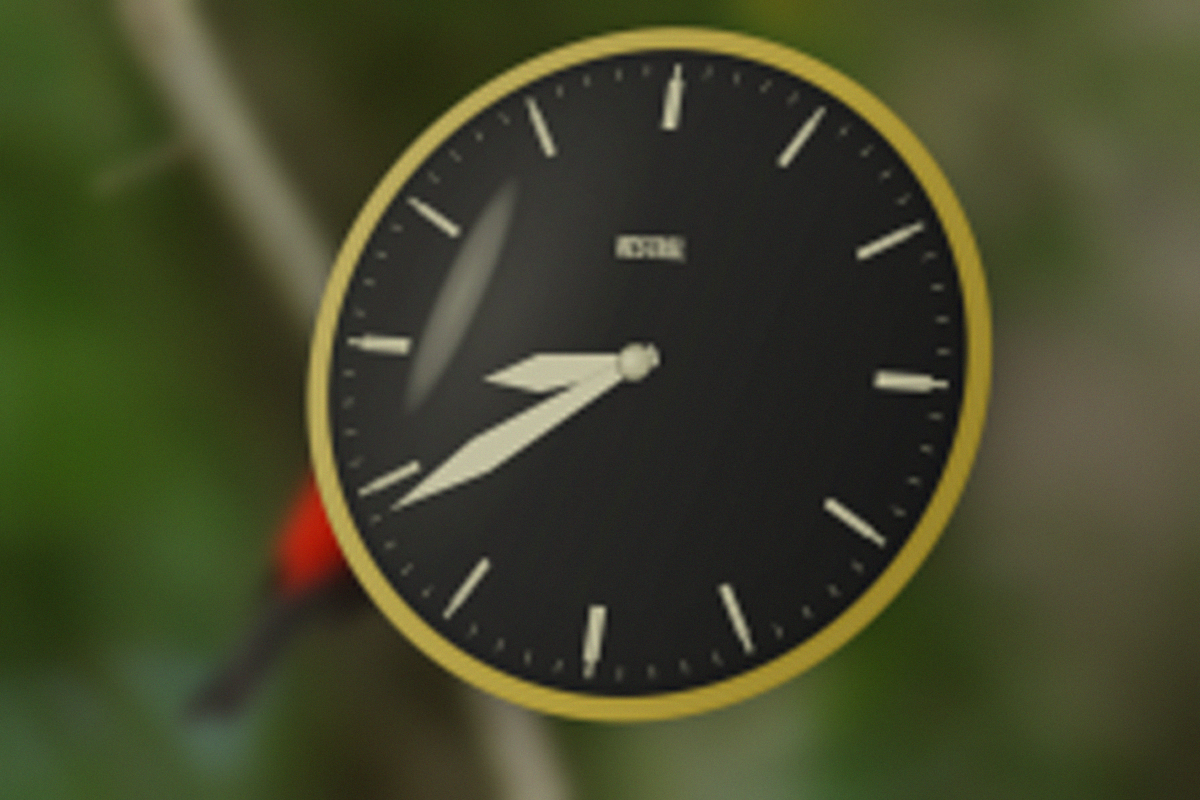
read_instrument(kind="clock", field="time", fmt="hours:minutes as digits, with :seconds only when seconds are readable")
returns 8:39
